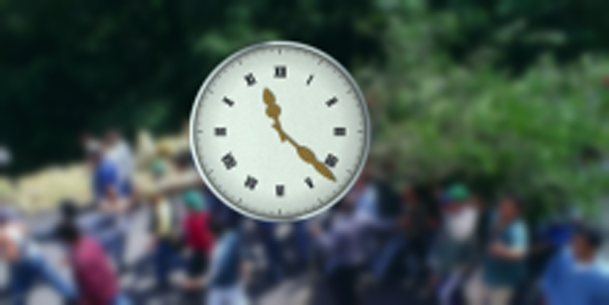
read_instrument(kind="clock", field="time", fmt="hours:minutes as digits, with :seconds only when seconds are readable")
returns 11:22
